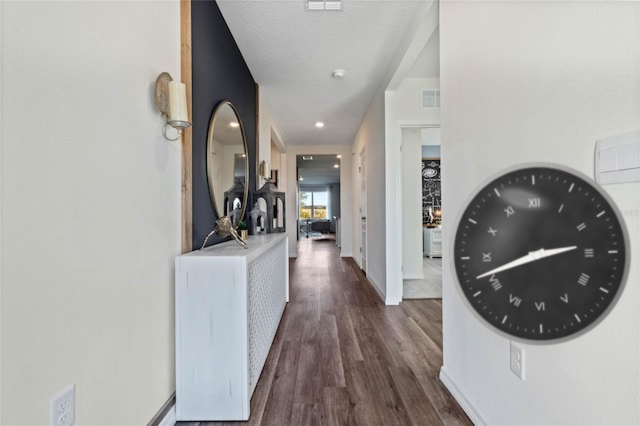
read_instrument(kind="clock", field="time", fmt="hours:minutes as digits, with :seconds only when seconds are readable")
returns 2:42
